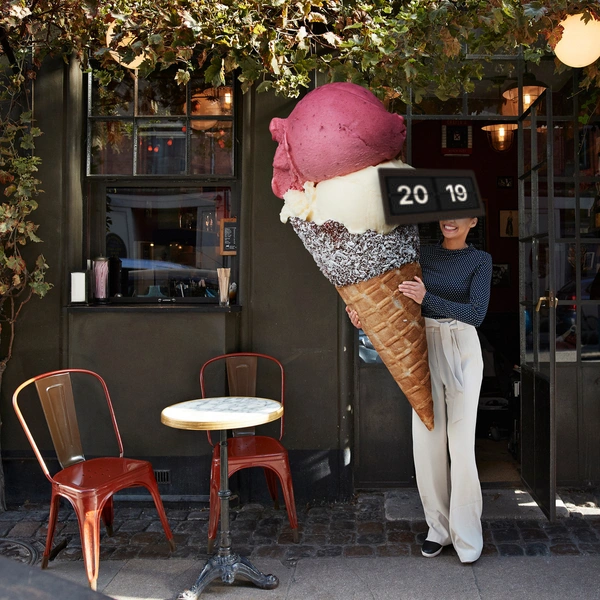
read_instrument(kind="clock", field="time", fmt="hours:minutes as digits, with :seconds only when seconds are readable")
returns 20:19
